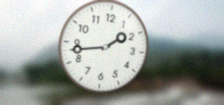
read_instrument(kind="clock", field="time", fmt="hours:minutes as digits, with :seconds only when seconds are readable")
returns 1:43
